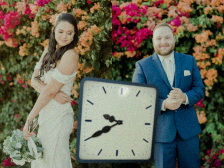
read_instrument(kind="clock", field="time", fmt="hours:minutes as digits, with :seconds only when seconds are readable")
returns 9:40
